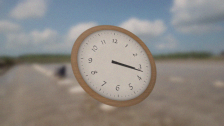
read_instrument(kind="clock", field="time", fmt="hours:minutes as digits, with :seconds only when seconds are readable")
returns 3:17
